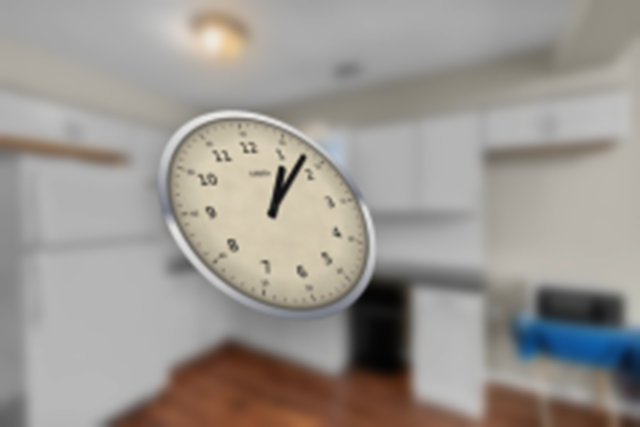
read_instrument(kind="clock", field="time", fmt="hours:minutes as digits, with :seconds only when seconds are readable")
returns 1:08
